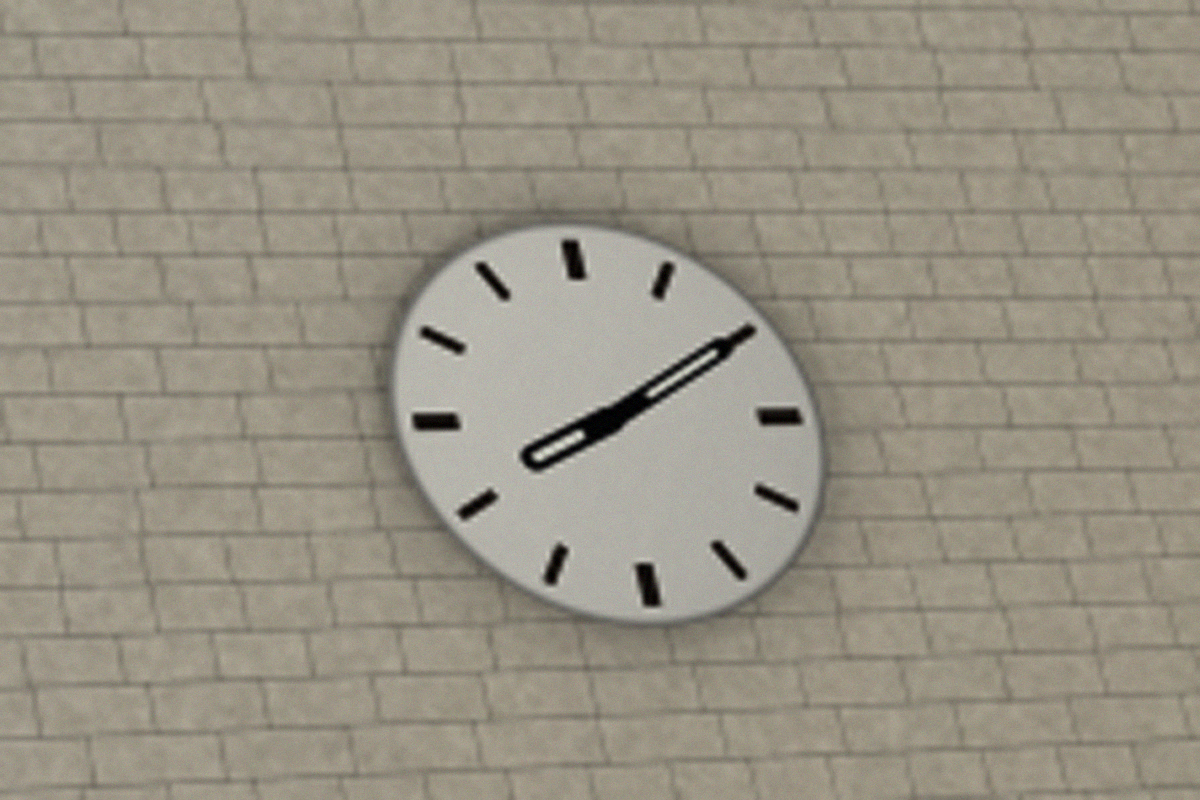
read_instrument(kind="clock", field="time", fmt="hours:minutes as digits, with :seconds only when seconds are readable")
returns 8:10
